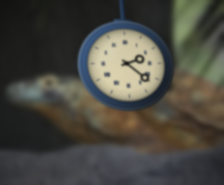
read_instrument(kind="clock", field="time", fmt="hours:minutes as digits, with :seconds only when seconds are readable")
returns 2:22
